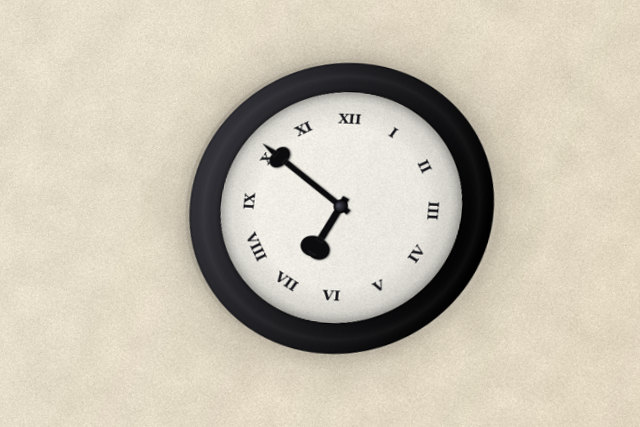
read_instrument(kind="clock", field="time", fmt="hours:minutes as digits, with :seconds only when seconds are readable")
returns 6:51
